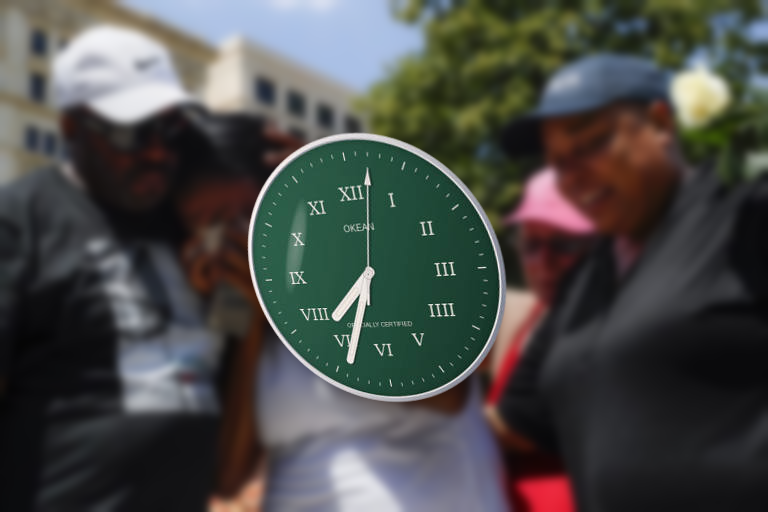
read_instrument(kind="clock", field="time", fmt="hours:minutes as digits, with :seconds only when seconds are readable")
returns 7:34:02
